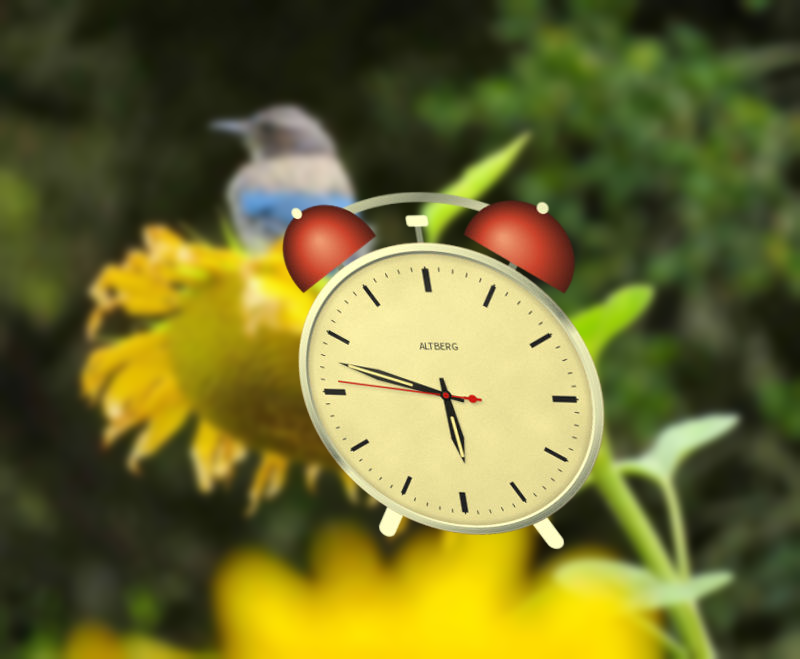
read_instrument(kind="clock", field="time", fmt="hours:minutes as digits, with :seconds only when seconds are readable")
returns 5:47:46
